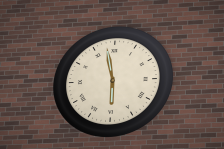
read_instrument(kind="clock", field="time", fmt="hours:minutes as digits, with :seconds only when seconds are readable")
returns 5:58
